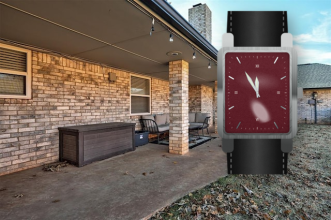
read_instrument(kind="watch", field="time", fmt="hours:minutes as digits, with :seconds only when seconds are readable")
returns 11:55
